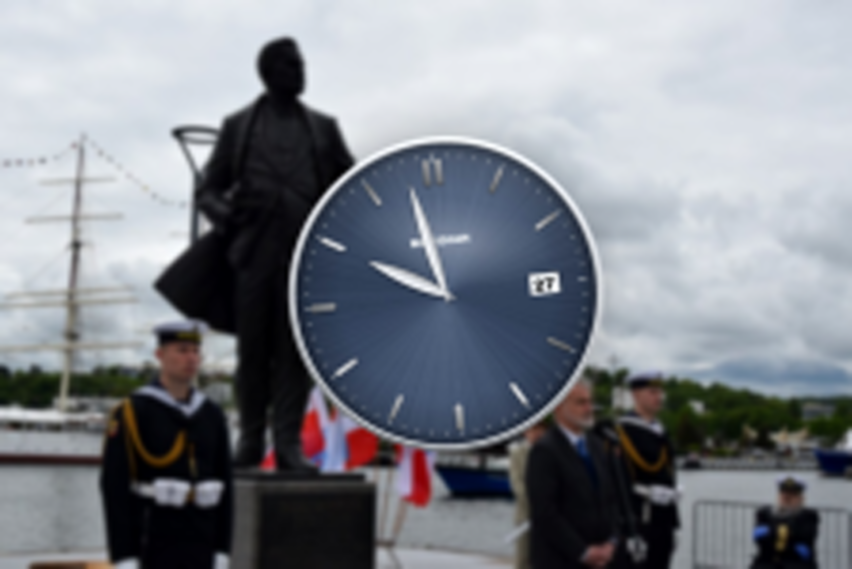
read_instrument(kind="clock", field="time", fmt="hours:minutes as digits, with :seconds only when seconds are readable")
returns 9:58
